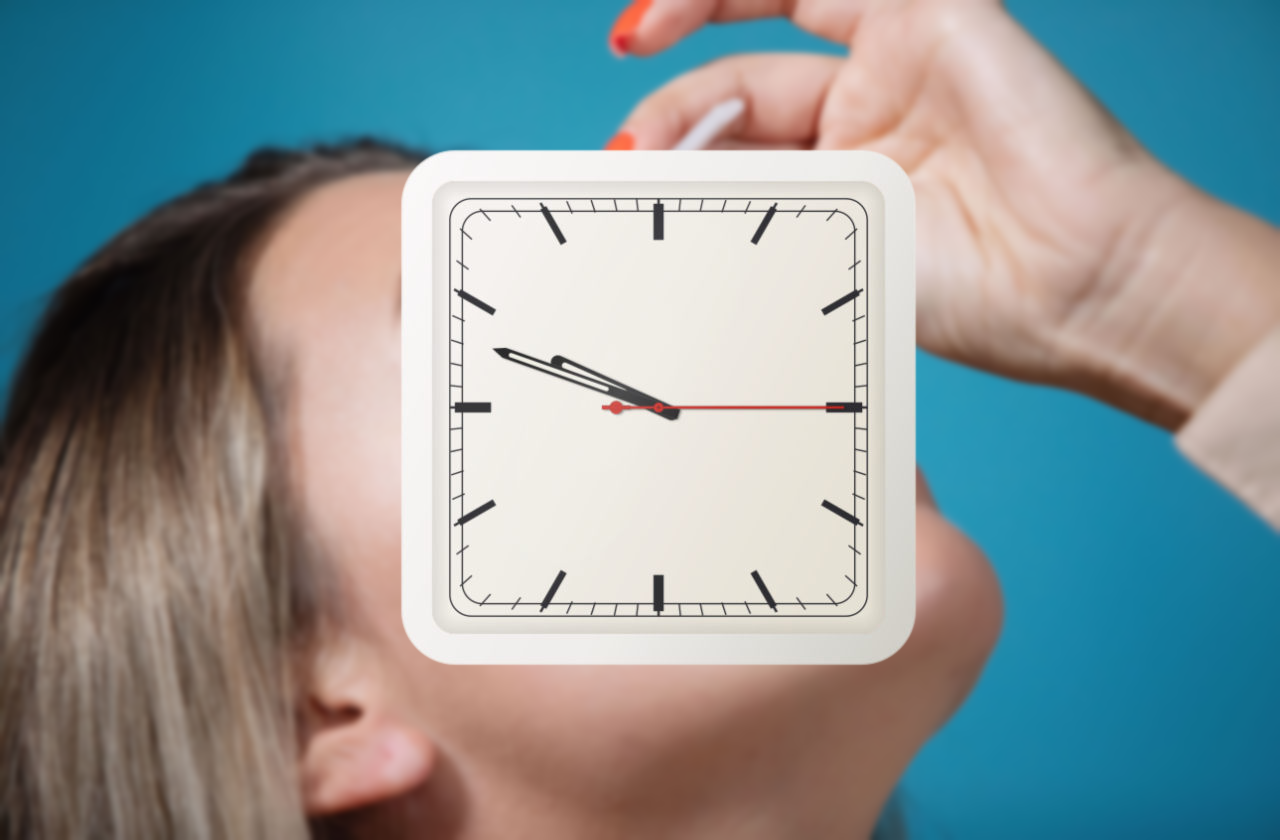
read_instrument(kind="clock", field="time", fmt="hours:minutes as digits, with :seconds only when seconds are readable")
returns 9:48:15
